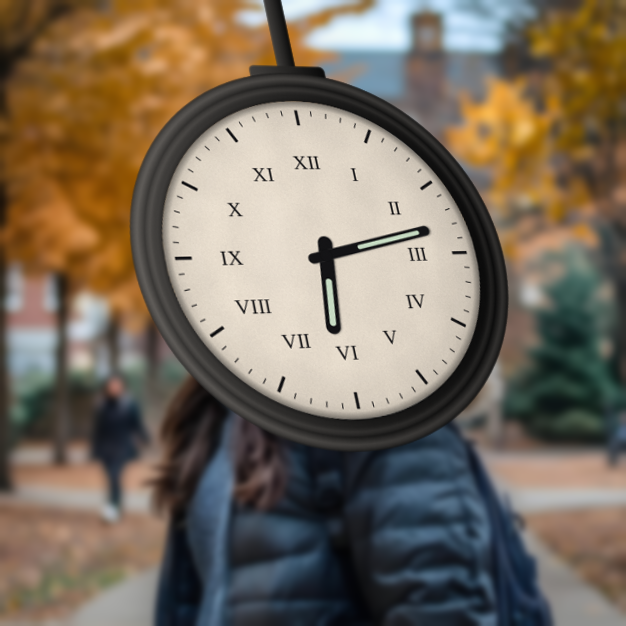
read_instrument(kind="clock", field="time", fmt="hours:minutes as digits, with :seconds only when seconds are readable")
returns 6:13
